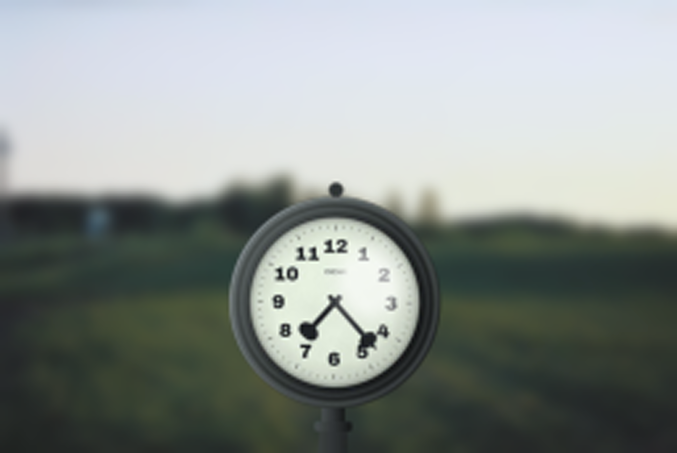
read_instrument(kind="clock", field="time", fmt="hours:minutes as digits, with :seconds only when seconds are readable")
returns 7:23
